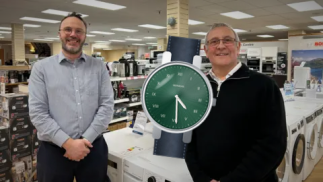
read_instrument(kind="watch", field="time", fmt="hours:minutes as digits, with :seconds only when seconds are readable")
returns 4:29
